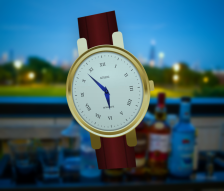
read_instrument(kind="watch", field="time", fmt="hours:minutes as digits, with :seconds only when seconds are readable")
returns 5:53
